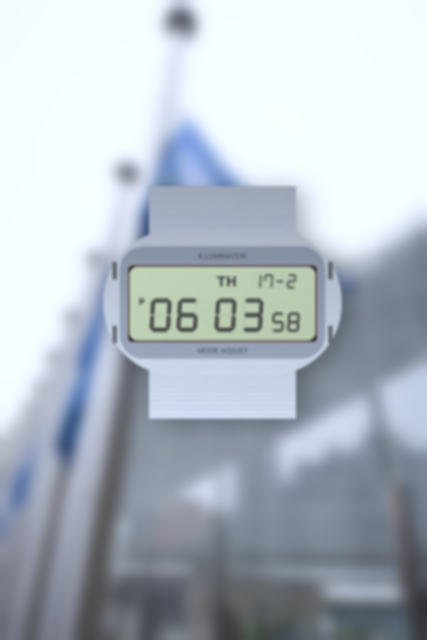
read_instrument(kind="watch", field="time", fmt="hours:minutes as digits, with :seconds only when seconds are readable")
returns 6:03:58
